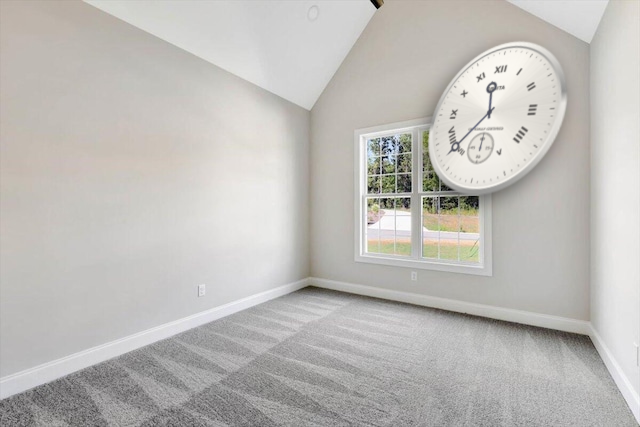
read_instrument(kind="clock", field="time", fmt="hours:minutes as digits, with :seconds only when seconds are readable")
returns 11:37
